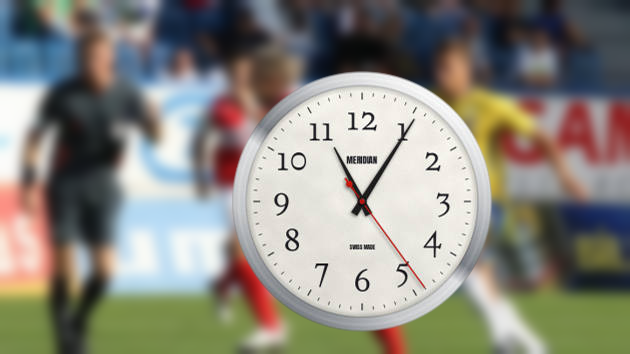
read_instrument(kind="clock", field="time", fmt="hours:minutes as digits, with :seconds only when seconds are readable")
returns 11:05:24
